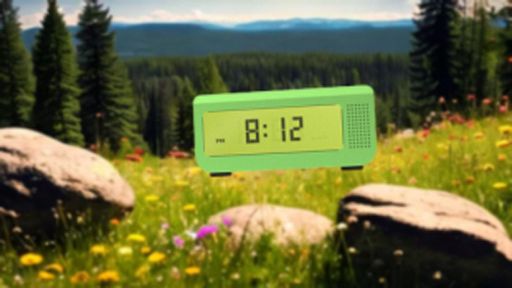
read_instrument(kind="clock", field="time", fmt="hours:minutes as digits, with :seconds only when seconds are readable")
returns 8:12
